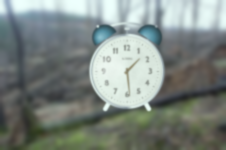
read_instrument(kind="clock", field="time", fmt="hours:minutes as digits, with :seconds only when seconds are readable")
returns 1:29
